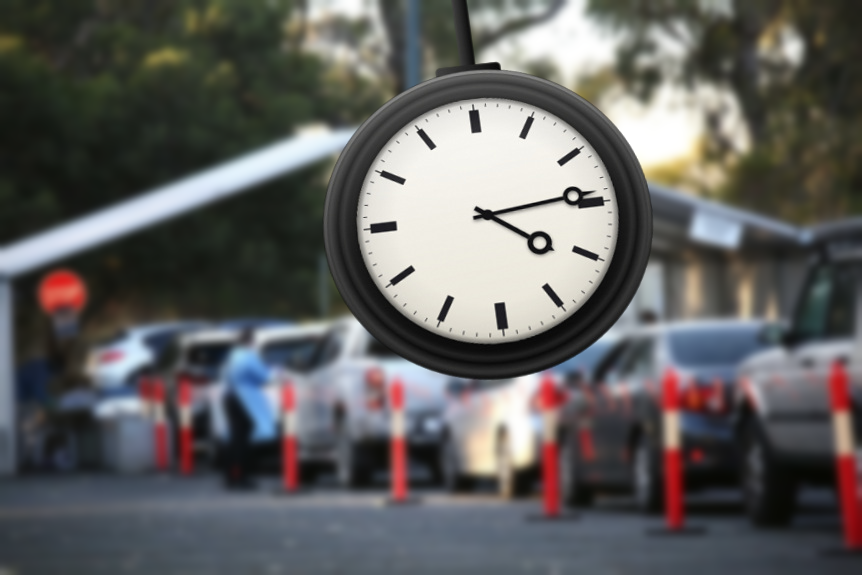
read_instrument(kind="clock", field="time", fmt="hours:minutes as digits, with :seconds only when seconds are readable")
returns 4:14
